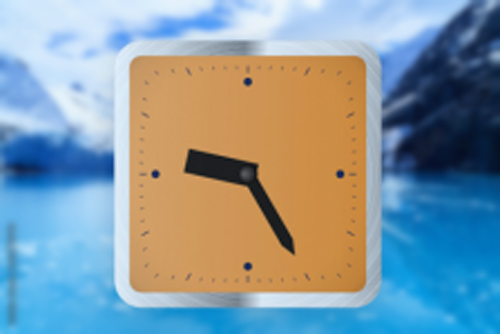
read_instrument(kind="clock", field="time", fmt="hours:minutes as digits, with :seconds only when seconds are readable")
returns 9:25
